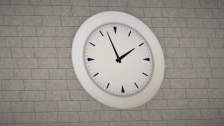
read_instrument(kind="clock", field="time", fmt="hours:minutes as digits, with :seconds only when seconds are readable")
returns 1:57
